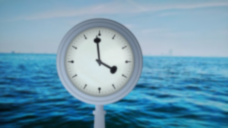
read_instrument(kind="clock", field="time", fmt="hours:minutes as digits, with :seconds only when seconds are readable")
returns 3:59
